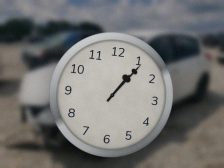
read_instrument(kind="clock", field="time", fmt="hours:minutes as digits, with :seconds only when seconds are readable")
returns 1:06
